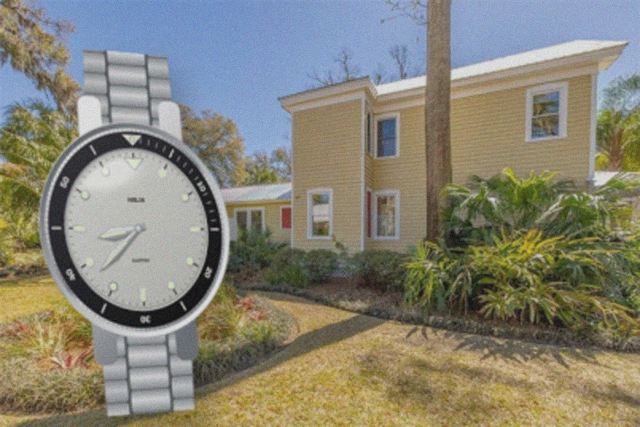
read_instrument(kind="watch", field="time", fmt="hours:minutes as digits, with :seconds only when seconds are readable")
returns 8:38
